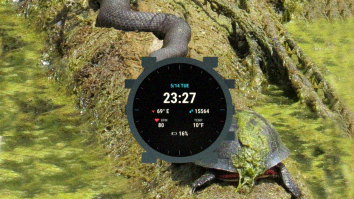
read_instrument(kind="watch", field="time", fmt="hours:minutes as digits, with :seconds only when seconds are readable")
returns 23:27
